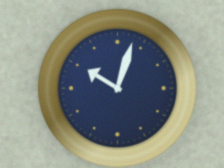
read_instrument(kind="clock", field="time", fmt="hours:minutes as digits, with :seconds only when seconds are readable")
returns 10:03
